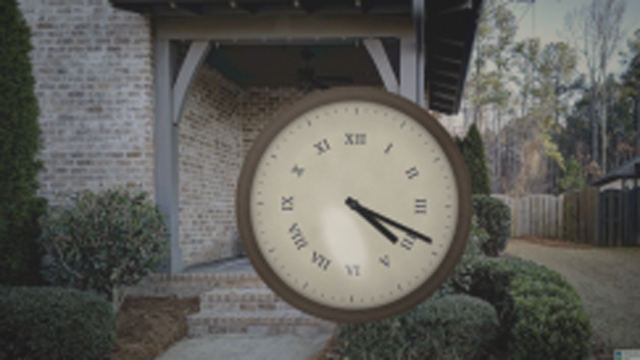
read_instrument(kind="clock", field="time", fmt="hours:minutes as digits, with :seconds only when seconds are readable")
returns 4:19
